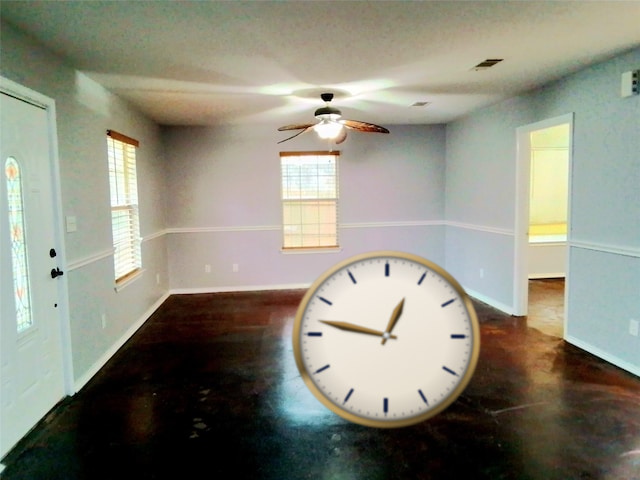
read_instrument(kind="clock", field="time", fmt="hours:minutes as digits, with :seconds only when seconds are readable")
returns 12:47
